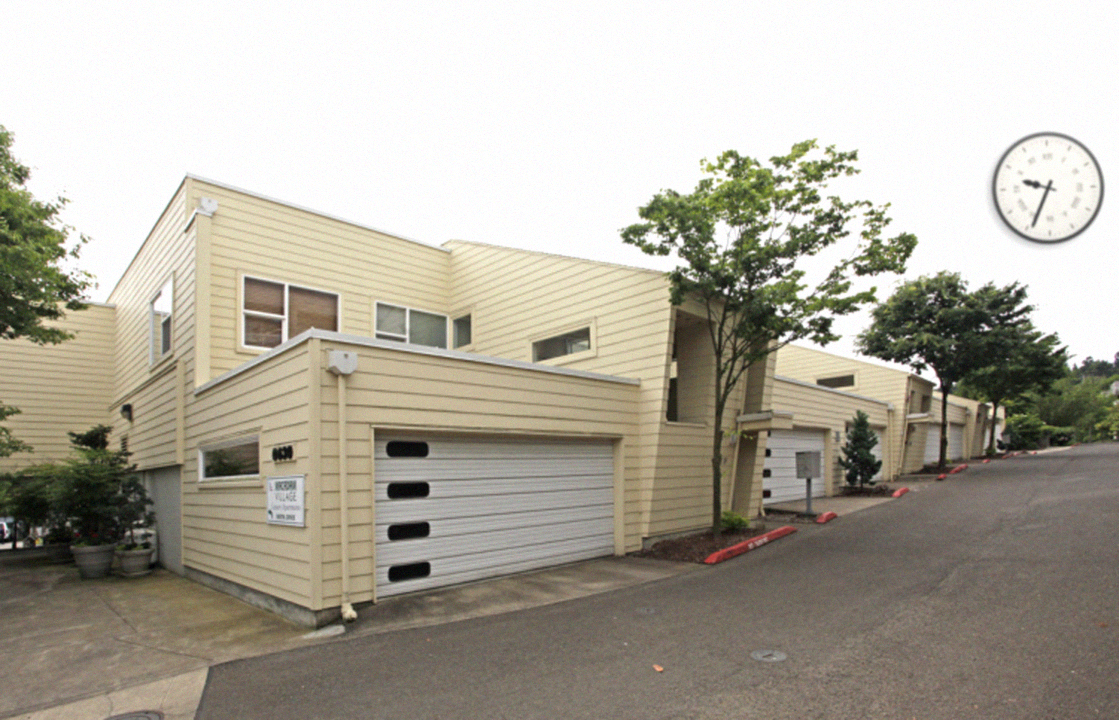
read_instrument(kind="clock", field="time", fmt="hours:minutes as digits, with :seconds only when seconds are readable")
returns 9:34
